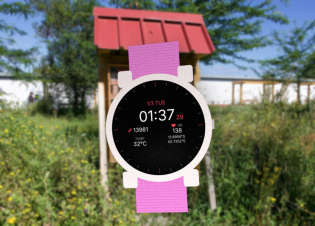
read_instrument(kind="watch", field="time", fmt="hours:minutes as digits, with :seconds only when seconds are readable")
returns 1:37
